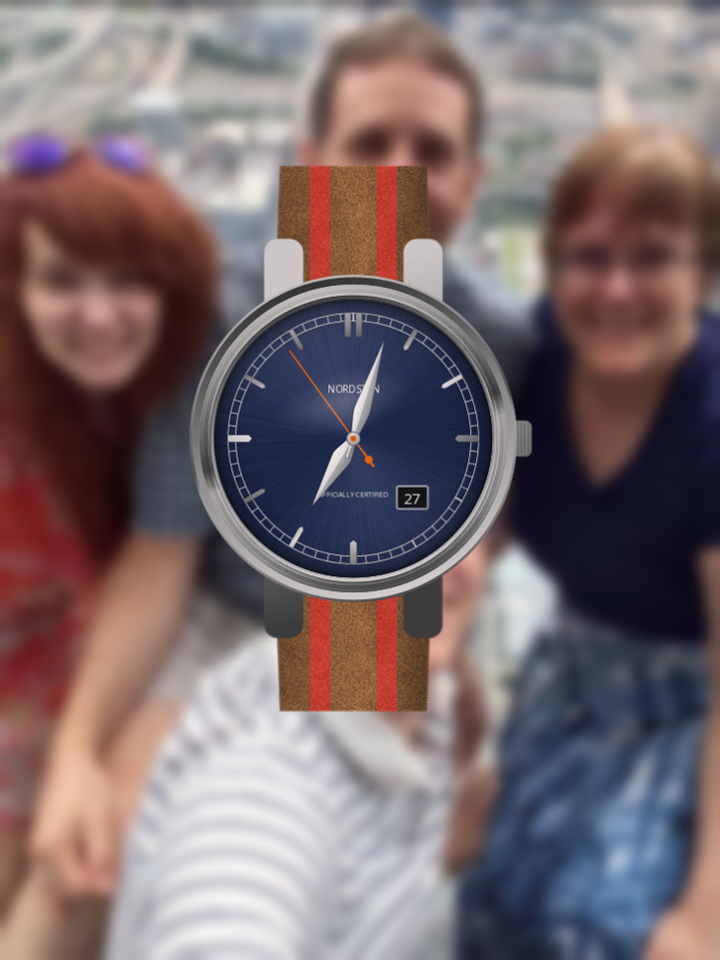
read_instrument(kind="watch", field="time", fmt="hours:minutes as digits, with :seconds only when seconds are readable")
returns 7:02:54
